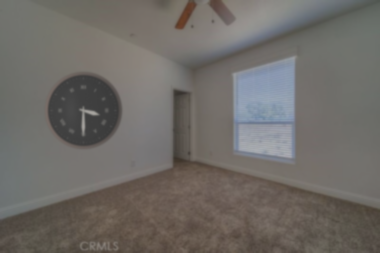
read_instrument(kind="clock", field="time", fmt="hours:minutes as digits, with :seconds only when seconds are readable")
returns 3:30
